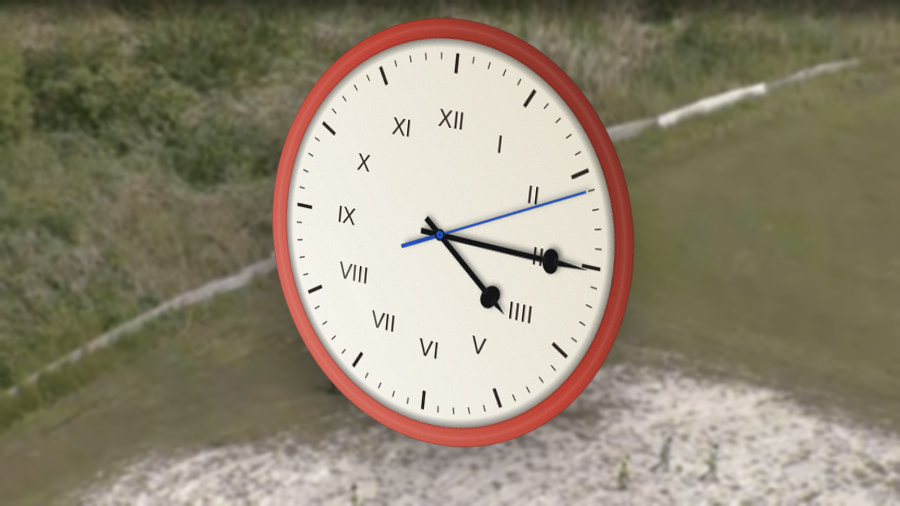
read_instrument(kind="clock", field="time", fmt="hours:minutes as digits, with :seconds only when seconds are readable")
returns 4:15:11
